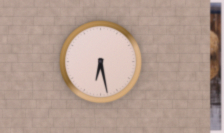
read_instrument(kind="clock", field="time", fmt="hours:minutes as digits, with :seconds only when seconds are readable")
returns 6:28
